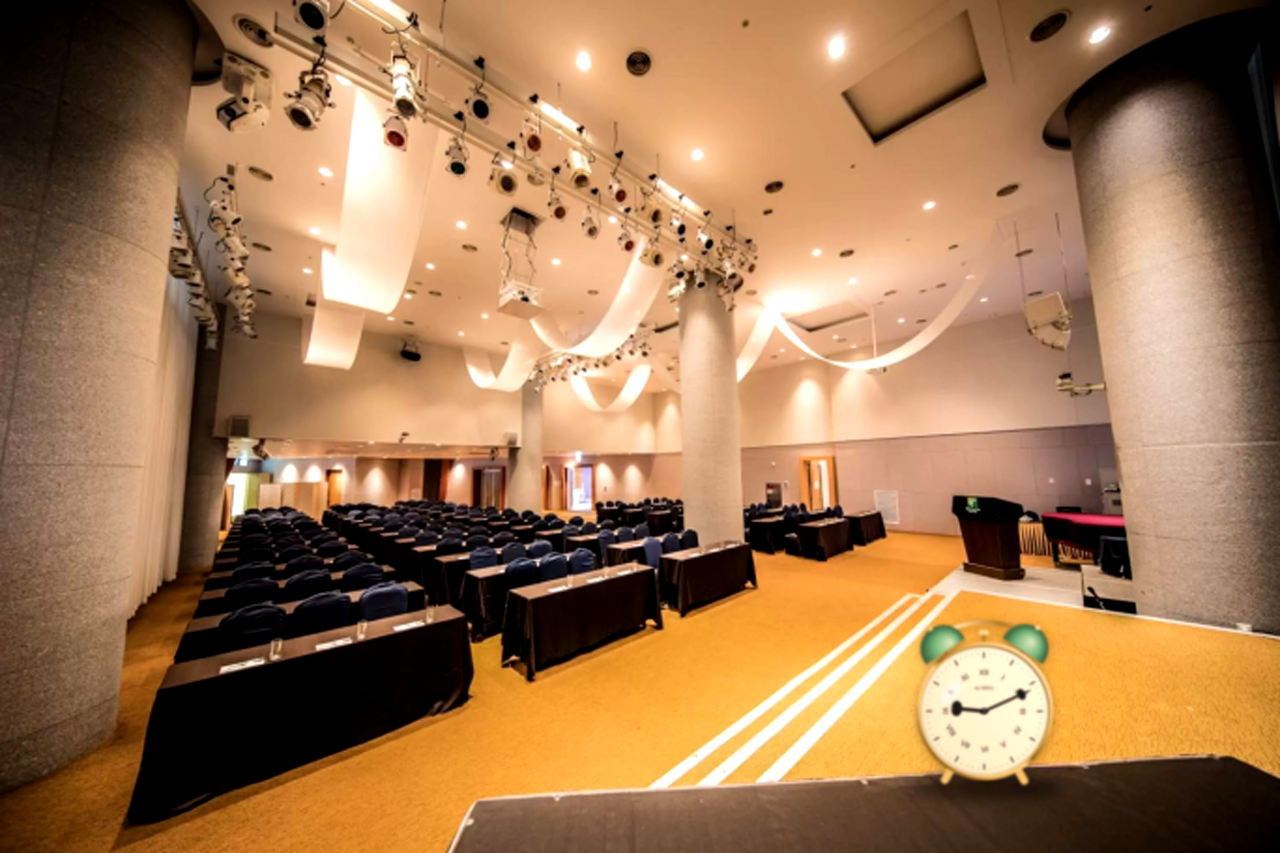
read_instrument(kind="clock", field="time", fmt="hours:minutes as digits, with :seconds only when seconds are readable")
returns 9:11
